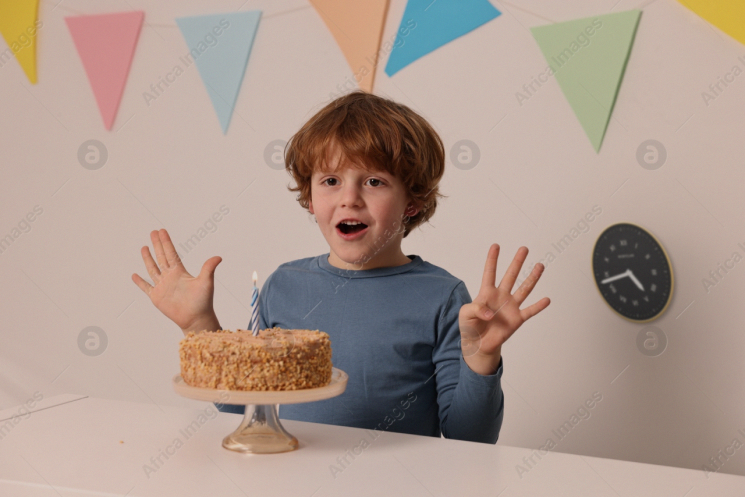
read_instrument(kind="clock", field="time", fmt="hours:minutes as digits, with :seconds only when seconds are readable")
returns 4:43
